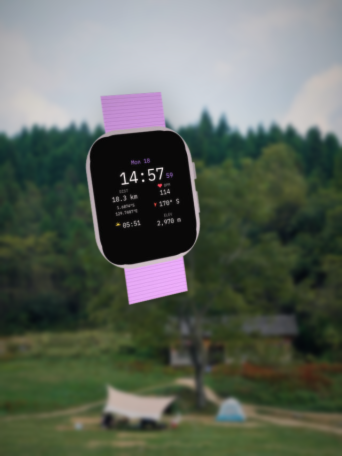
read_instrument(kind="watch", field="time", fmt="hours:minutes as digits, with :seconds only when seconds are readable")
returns 14:57
